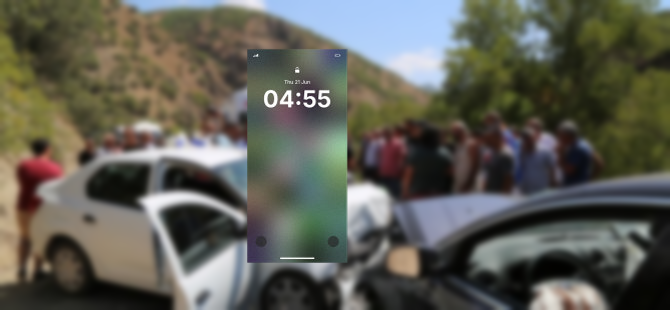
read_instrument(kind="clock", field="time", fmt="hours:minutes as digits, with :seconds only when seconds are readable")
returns 4:55
